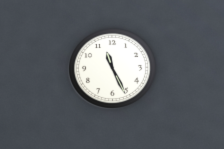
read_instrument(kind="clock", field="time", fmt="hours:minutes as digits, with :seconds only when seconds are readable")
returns 11:26
